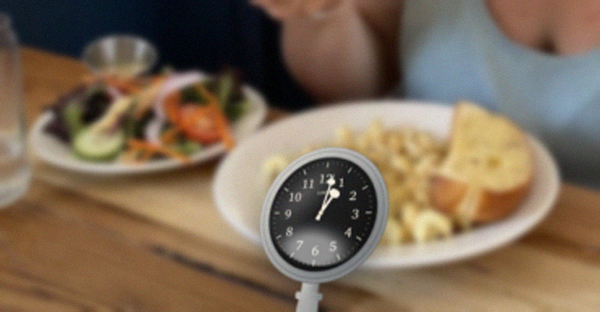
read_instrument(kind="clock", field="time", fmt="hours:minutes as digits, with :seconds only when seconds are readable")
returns 1:02
